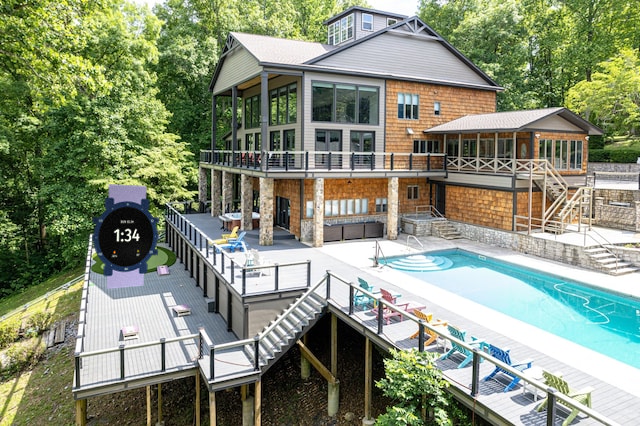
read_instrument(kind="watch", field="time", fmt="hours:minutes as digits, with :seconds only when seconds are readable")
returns 1:34
